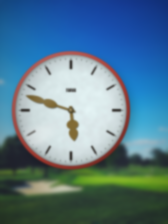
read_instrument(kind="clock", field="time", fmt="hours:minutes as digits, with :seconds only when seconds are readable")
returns 5:48
